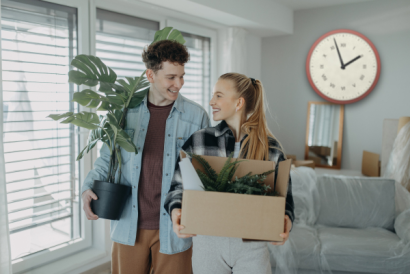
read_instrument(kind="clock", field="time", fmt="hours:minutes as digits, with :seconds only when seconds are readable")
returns 1:57
